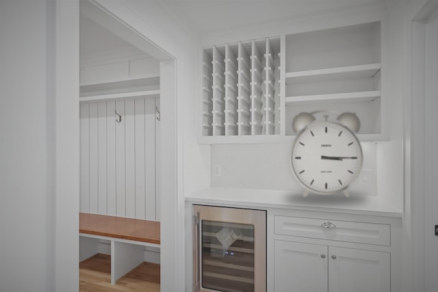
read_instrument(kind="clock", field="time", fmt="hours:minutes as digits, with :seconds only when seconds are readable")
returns 3:15
